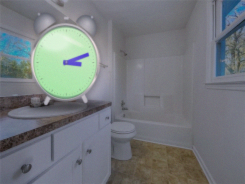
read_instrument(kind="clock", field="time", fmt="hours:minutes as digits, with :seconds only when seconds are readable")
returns 3:12
